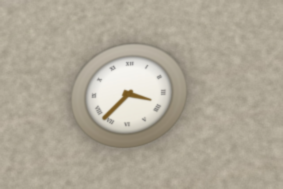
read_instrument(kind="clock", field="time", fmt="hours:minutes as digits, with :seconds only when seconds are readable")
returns 3:37
